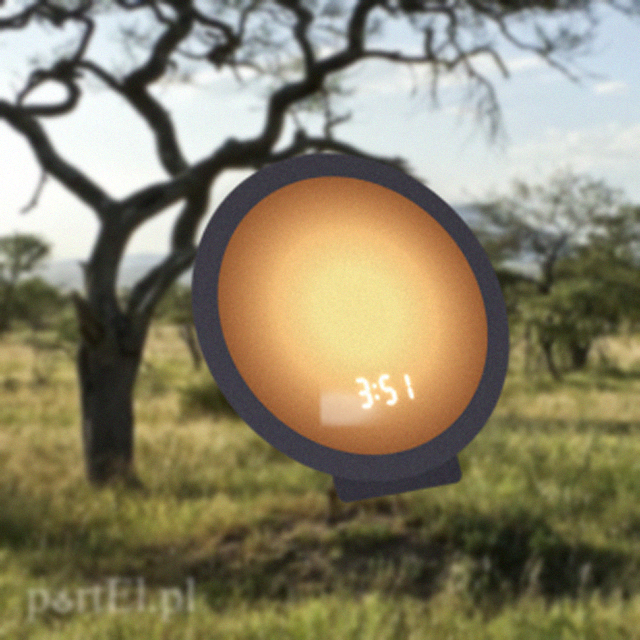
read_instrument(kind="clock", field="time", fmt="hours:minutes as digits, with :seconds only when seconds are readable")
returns 3:51
